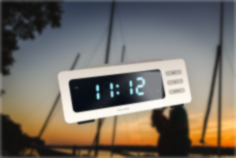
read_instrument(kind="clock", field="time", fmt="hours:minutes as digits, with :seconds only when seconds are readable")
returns 11:12
